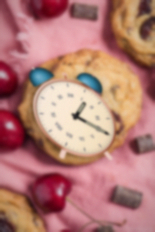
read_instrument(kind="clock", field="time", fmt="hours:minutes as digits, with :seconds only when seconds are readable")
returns 1:20
